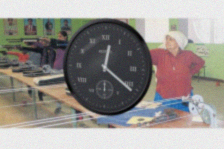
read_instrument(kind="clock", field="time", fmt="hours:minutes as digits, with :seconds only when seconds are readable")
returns 12:21
